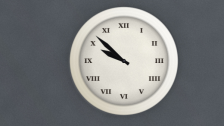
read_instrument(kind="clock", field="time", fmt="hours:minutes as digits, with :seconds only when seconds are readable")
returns 9:52
